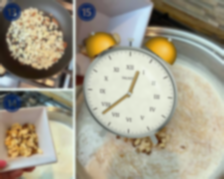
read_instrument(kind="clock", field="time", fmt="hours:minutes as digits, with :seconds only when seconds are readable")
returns 12:38
